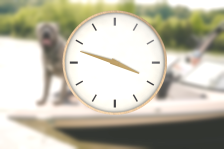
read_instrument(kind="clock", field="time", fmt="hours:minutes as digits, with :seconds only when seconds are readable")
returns 3:48
